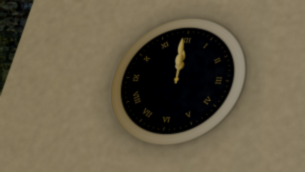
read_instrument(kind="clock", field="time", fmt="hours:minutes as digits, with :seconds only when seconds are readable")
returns 11:59
